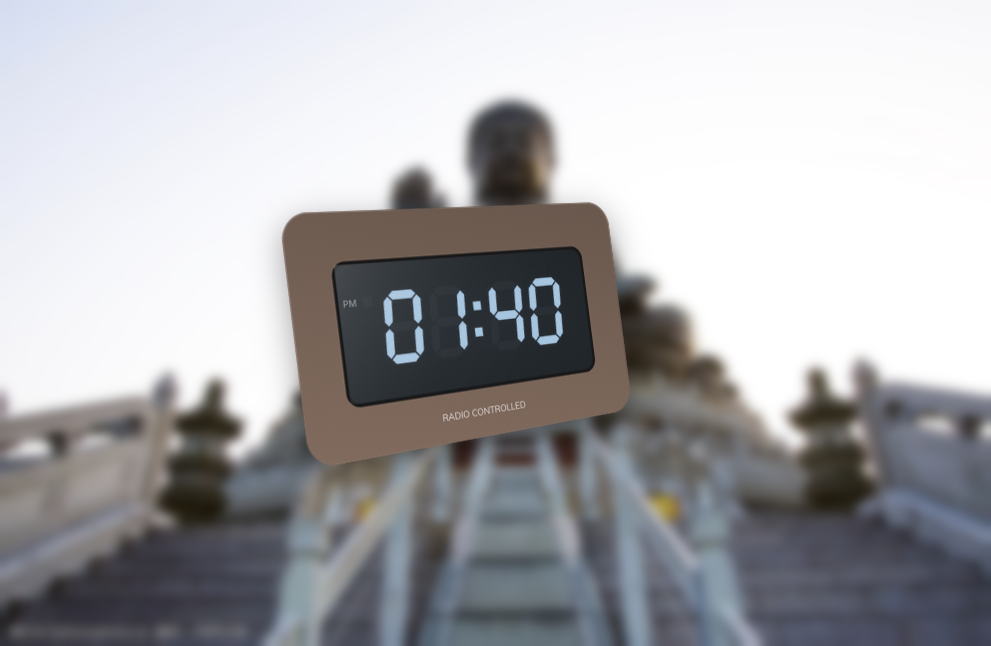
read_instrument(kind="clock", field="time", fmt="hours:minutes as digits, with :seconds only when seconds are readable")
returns 1:40
